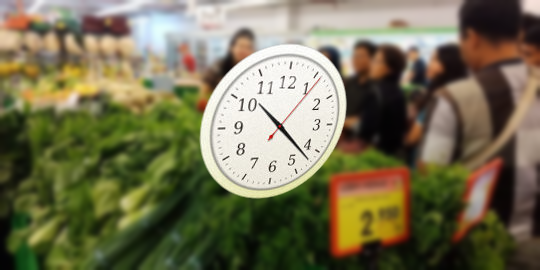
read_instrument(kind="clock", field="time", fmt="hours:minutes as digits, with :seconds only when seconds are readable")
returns 10:22:06
